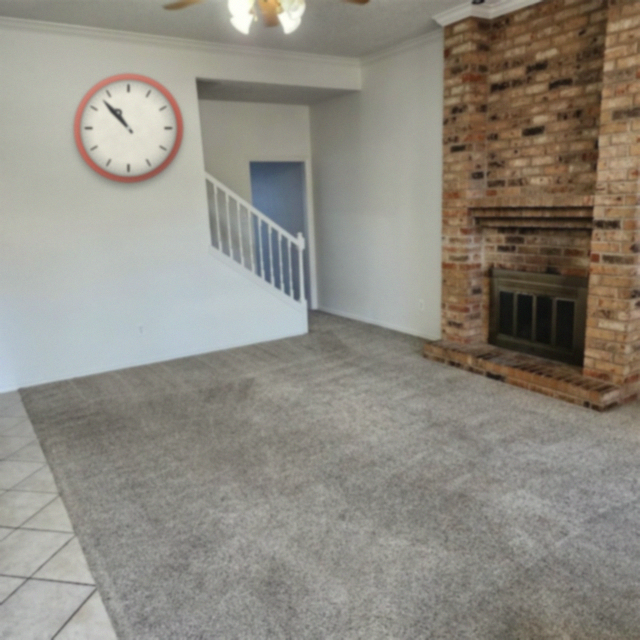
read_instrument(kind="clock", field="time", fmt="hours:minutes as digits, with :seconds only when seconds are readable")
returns 10:53
